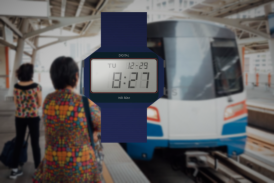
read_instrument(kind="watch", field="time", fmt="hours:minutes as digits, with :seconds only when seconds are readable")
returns 8:27
